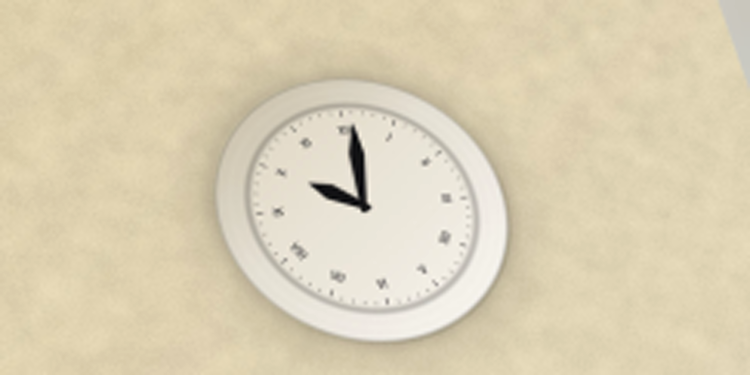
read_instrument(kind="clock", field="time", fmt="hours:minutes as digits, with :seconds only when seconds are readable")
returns 10:01
